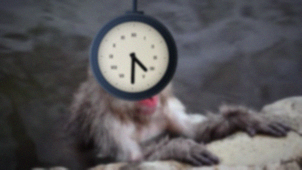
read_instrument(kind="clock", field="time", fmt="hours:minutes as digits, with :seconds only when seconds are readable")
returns 4:30
